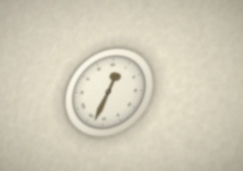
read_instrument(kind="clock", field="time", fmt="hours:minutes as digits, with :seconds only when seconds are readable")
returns 12:33
